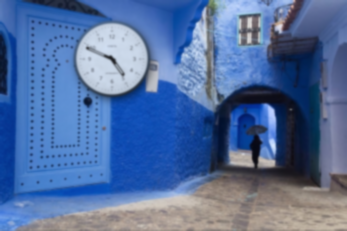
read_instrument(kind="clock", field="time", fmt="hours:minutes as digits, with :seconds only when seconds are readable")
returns 4:49
